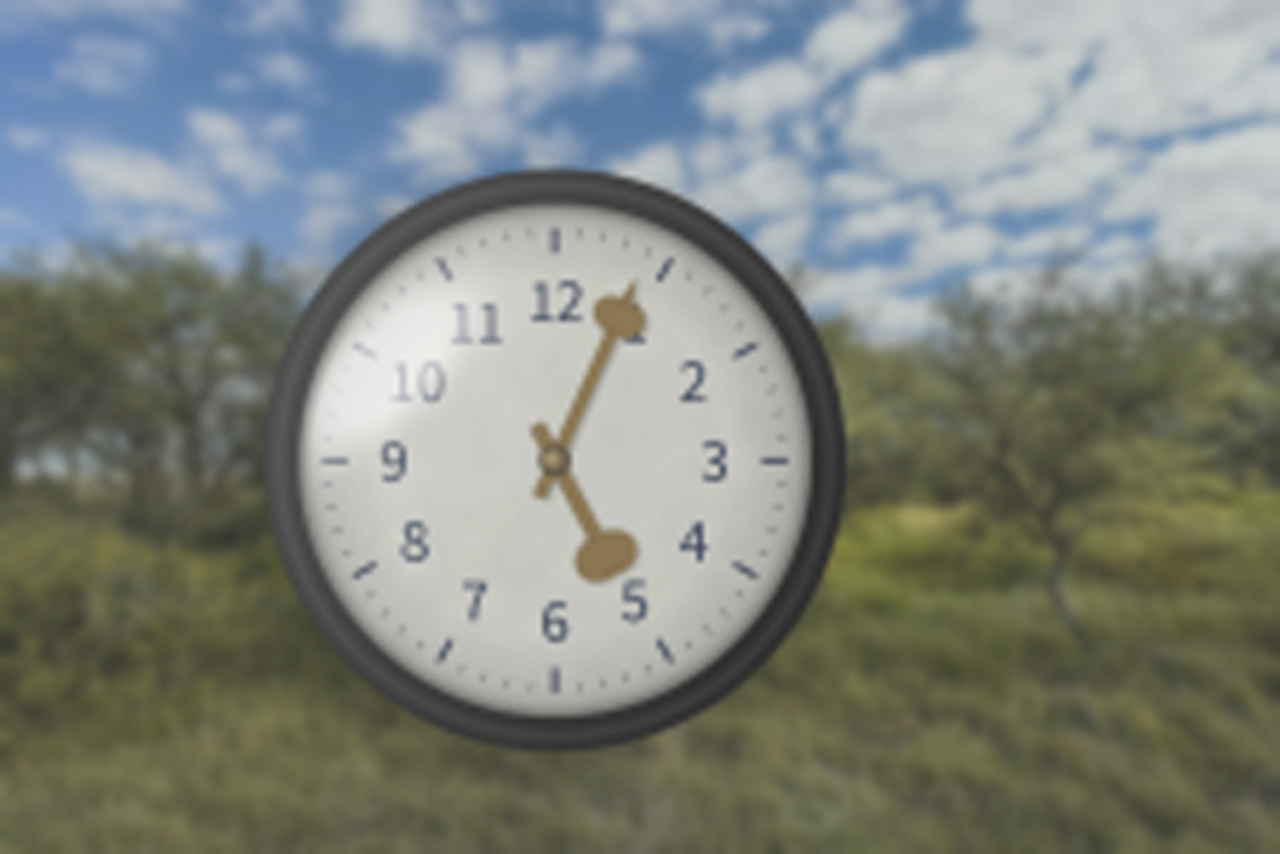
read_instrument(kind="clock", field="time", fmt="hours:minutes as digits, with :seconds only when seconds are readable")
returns 5:04
